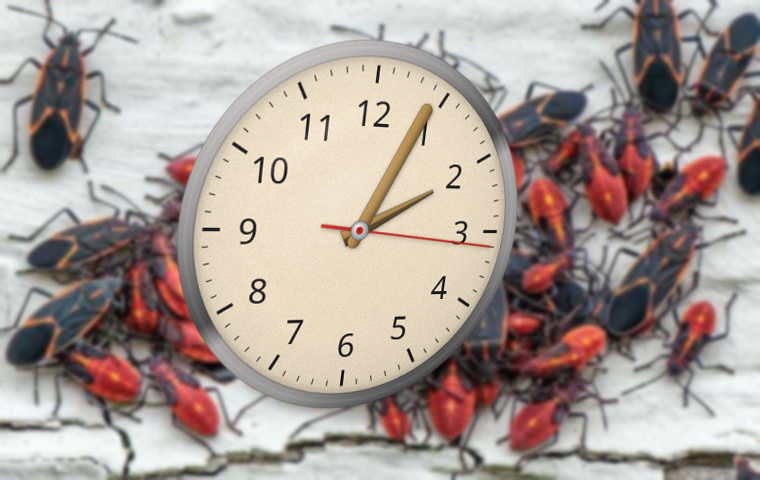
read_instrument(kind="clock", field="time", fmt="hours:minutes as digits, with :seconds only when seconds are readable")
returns 2:04:16
